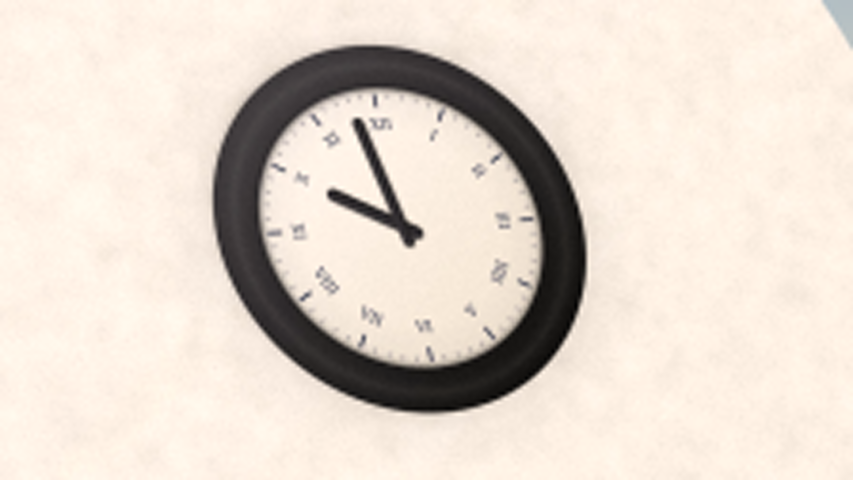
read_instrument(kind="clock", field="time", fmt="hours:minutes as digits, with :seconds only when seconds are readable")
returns 9:58
